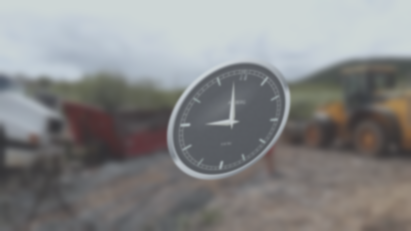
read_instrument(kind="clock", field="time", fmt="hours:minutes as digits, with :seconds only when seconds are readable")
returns 8:58
